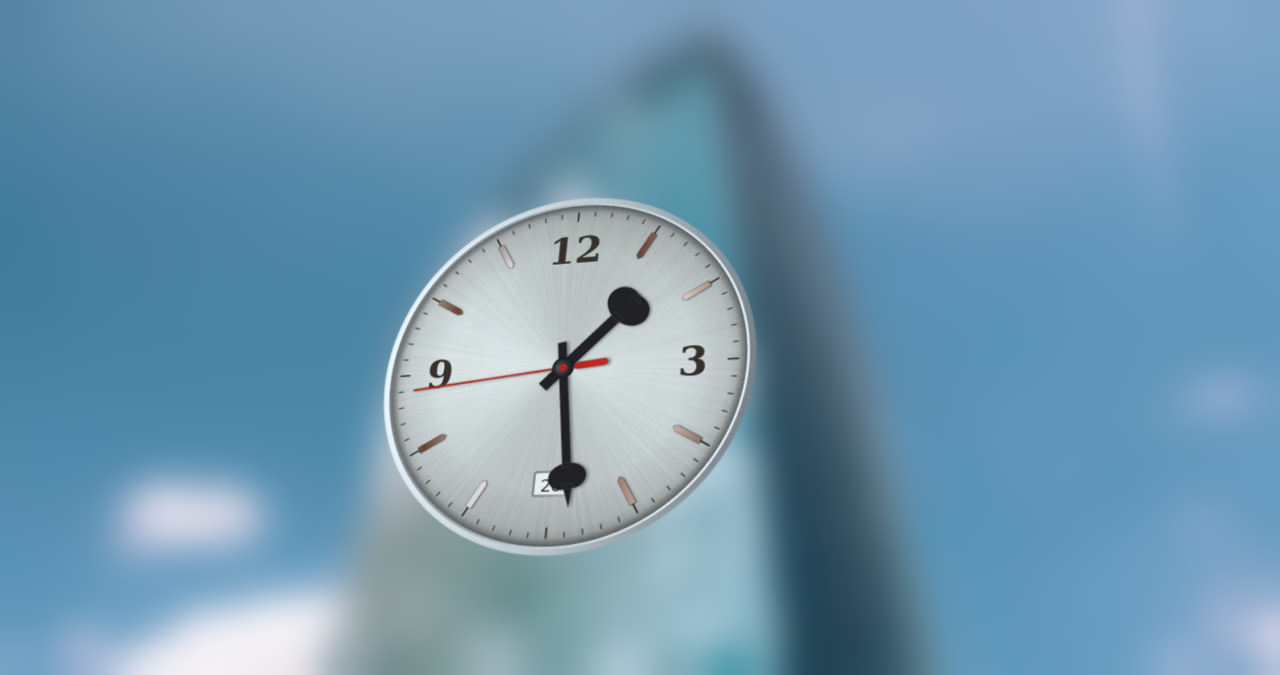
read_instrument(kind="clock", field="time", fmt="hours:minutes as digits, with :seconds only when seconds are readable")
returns 1:28:44
